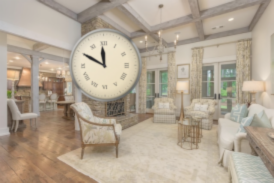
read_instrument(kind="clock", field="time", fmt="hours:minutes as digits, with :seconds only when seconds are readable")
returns 11:50
